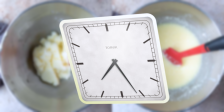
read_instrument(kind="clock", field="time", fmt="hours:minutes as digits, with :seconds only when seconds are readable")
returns 7:26
